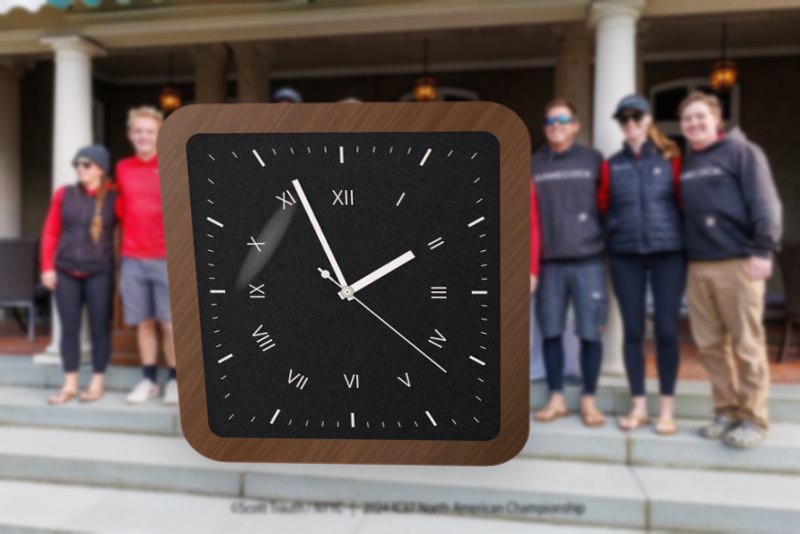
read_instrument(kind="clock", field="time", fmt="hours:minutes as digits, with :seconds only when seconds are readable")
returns 1:56:22
